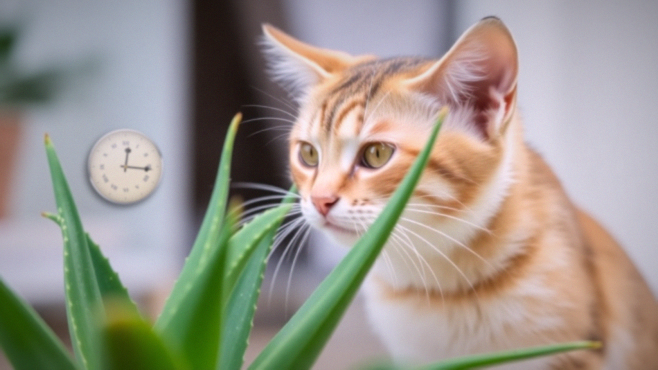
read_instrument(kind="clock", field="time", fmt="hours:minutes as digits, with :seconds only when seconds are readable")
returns 12:16
